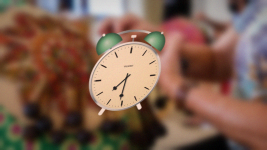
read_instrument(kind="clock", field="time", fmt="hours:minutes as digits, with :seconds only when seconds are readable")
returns 7:31
